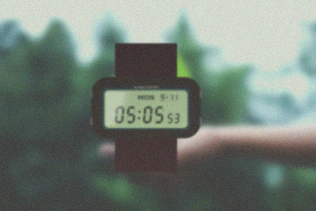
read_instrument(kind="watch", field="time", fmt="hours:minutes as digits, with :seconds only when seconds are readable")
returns 5:05:53
